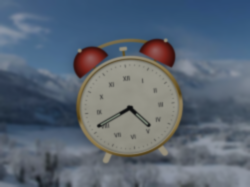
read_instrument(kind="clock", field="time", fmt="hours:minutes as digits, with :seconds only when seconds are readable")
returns 4:41
